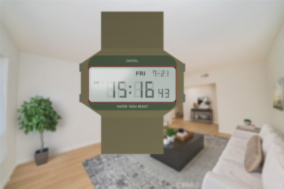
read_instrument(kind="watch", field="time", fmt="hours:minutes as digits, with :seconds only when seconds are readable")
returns 15:16:43
